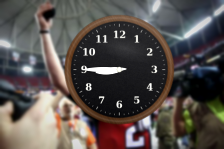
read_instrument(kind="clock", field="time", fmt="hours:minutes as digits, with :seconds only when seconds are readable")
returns 8:45
